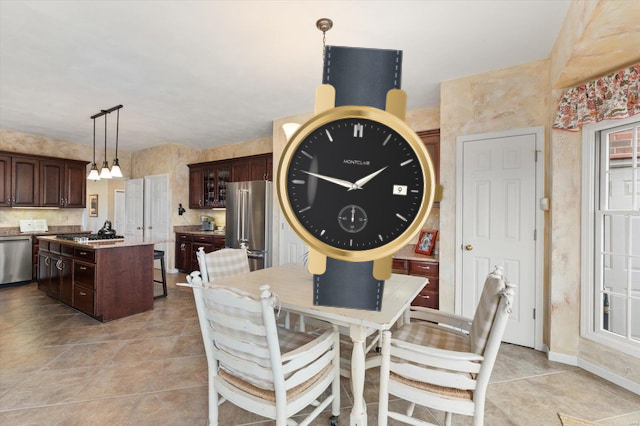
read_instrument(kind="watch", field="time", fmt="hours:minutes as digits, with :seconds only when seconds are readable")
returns 1:47
